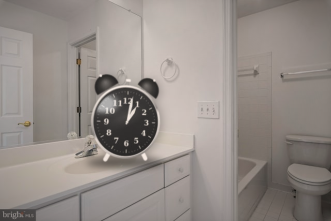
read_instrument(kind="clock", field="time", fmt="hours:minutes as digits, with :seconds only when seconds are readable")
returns 1:02
